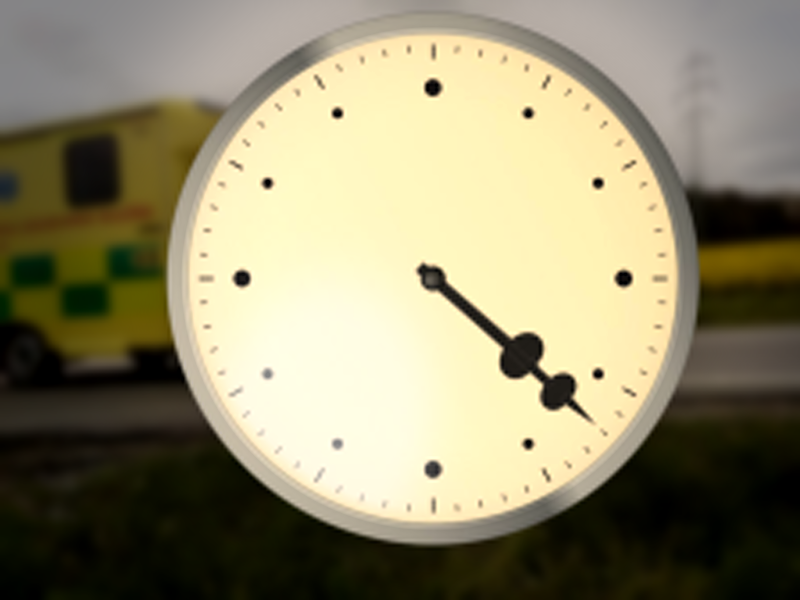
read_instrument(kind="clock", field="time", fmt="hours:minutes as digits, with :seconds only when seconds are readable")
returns 4:22
